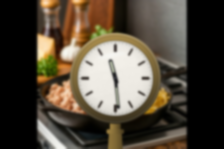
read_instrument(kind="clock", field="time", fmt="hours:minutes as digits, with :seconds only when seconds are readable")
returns 11:29
